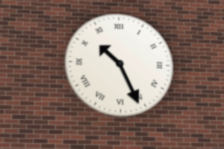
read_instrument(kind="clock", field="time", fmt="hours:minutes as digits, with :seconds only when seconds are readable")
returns 10:26
